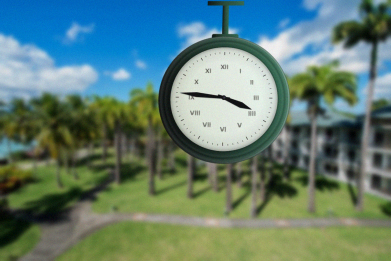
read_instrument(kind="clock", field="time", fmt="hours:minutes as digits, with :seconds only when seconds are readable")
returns 3:46
